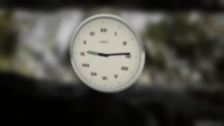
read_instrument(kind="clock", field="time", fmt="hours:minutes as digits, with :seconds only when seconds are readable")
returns 9:14
